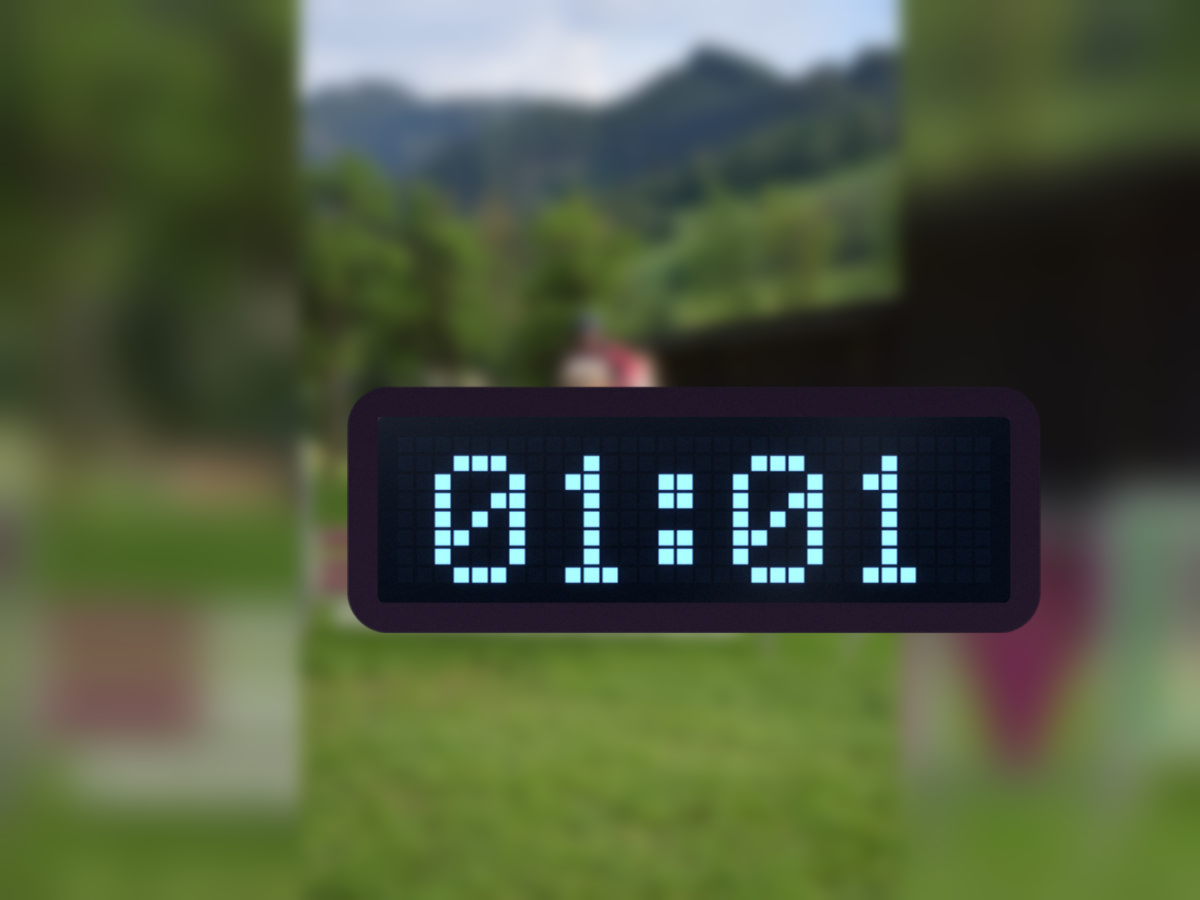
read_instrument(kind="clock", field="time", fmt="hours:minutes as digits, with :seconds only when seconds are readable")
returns 1:01
